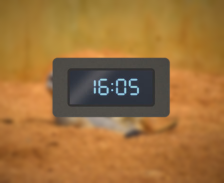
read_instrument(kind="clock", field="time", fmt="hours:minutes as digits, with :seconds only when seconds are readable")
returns 16:05
